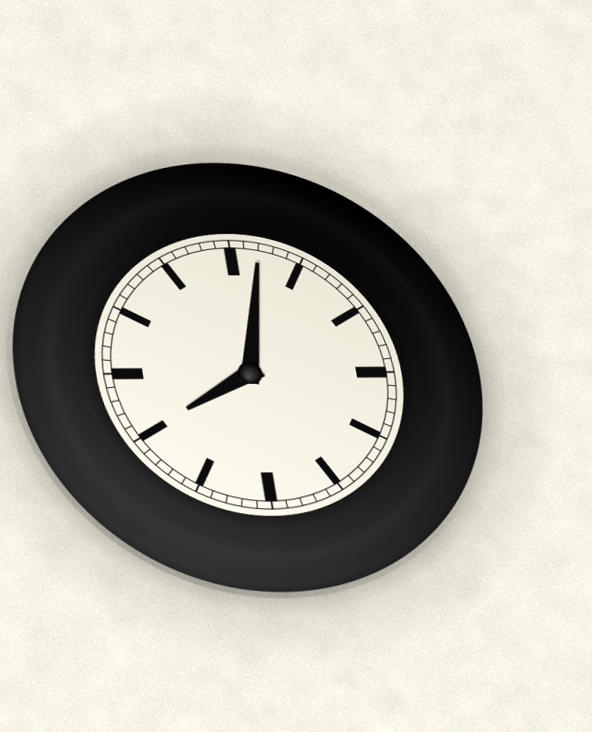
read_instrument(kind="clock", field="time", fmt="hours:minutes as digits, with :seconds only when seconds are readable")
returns 8:02
